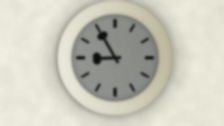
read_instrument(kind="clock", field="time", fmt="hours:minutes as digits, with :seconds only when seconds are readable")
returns 8:55
